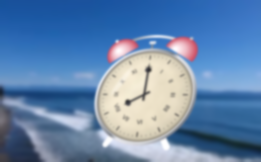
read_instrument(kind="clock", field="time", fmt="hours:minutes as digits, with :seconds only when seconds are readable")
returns 8:00
